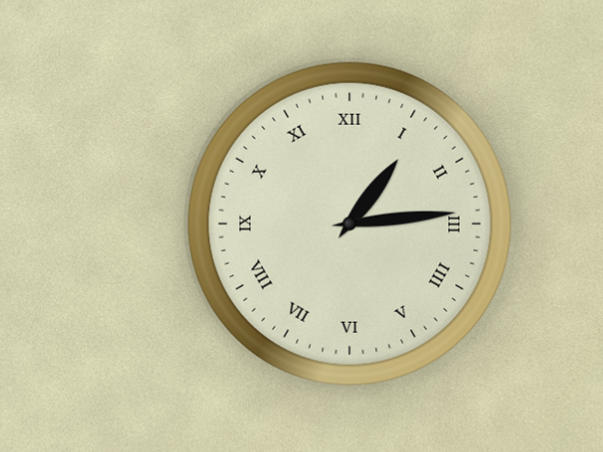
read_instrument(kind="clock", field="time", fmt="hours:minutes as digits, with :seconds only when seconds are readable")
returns 1:14
